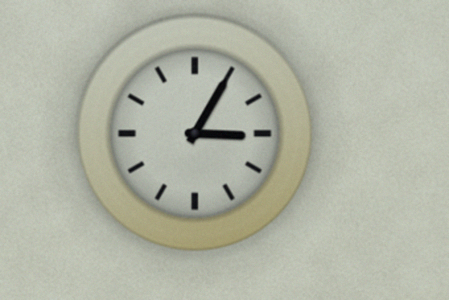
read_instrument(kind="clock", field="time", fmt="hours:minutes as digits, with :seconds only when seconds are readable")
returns 3:05
